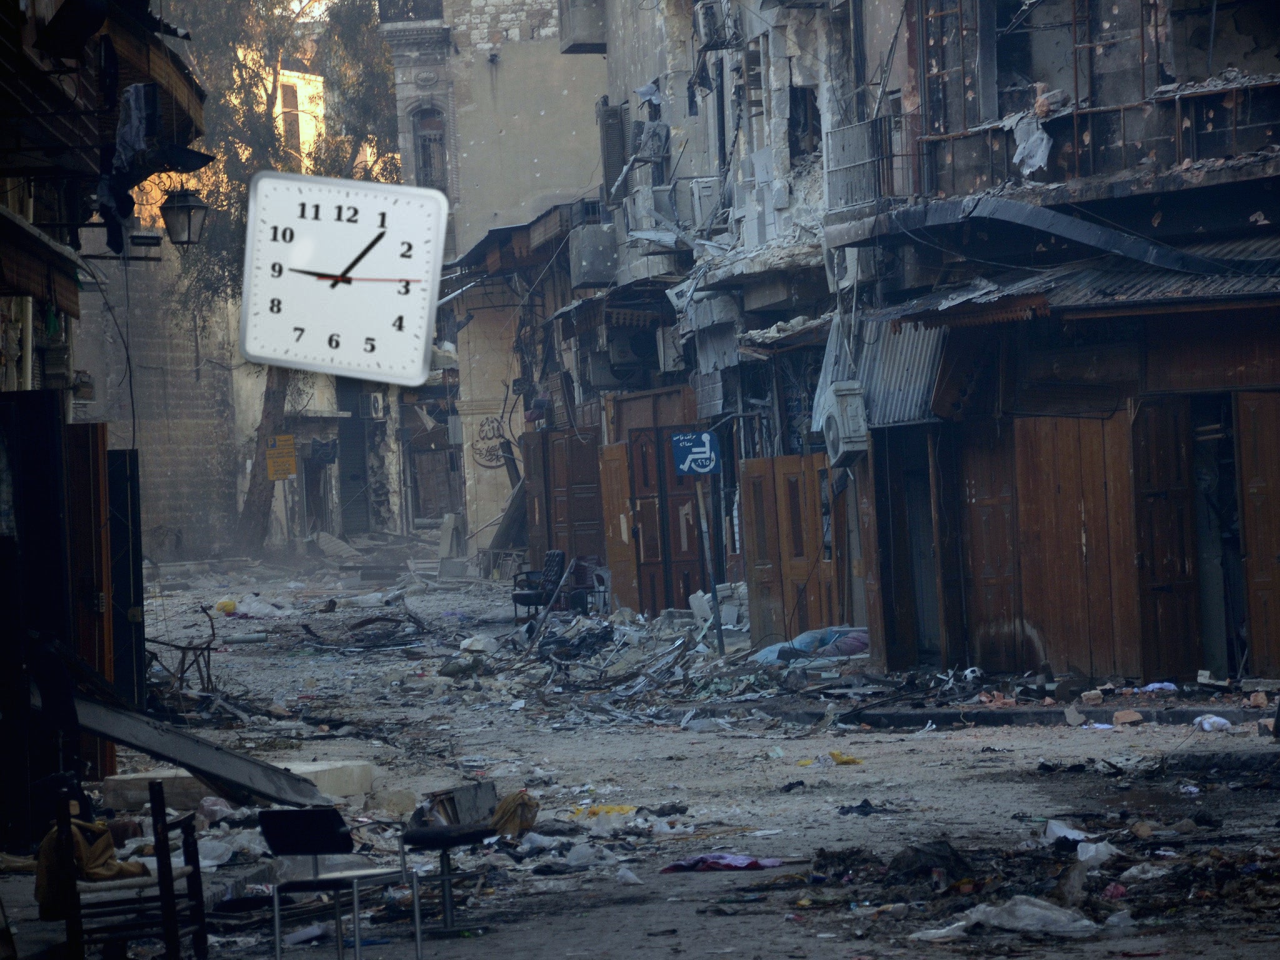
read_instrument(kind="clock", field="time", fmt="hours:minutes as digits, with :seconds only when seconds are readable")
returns 9:06:14
